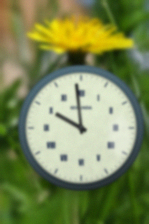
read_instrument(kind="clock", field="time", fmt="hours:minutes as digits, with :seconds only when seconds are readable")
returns 9:59
